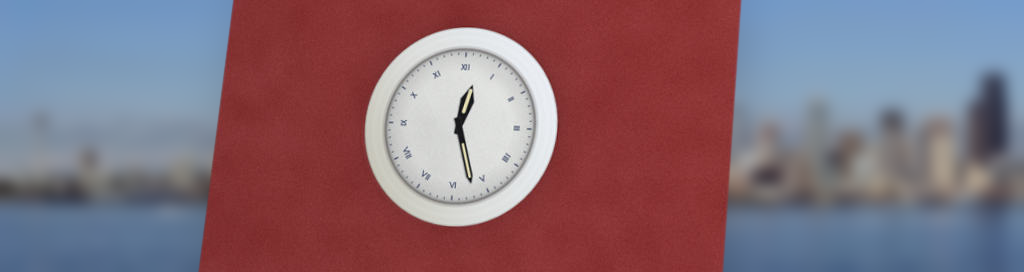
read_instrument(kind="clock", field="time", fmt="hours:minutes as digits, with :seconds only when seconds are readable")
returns 12:27
